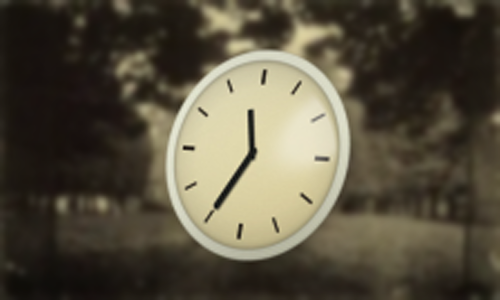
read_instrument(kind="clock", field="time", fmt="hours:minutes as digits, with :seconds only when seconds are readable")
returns 11:35
